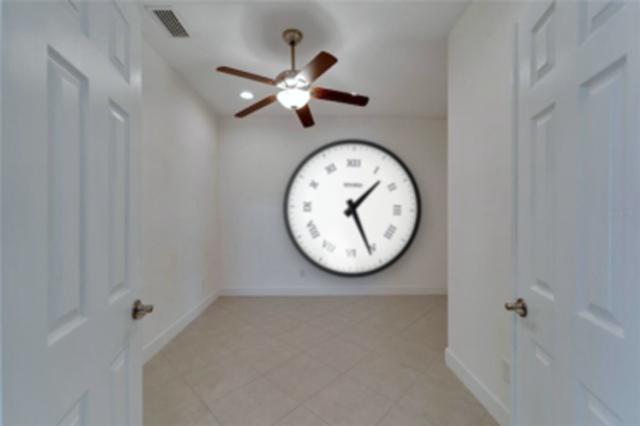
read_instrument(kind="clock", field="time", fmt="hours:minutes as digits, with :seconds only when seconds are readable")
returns 1:26
